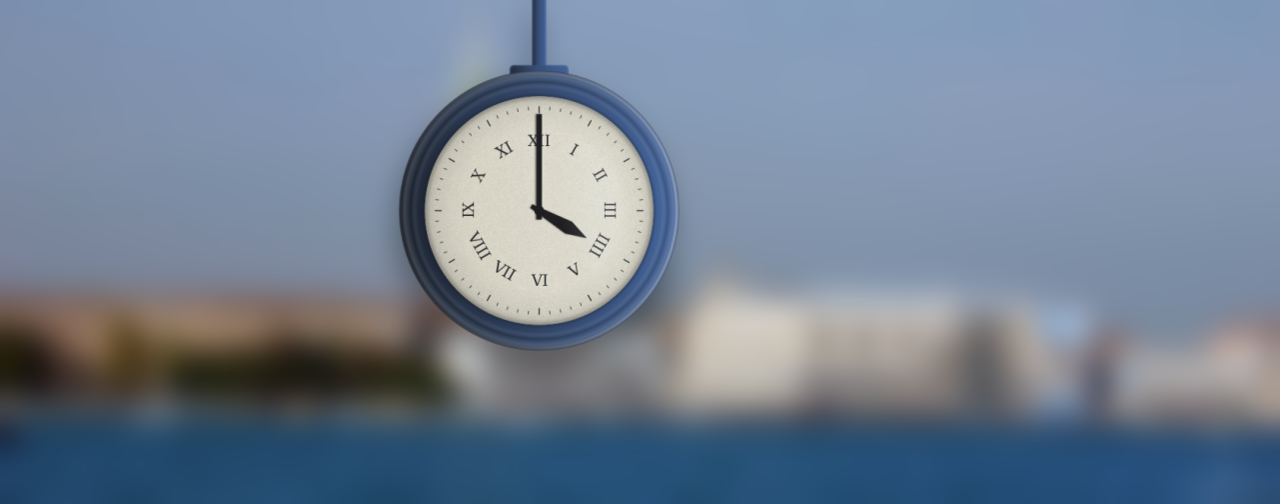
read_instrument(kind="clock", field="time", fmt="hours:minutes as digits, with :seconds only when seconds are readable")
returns 4:00
